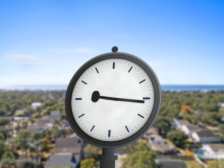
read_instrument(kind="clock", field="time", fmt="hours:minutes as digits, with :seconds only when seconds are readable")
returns 9:16
